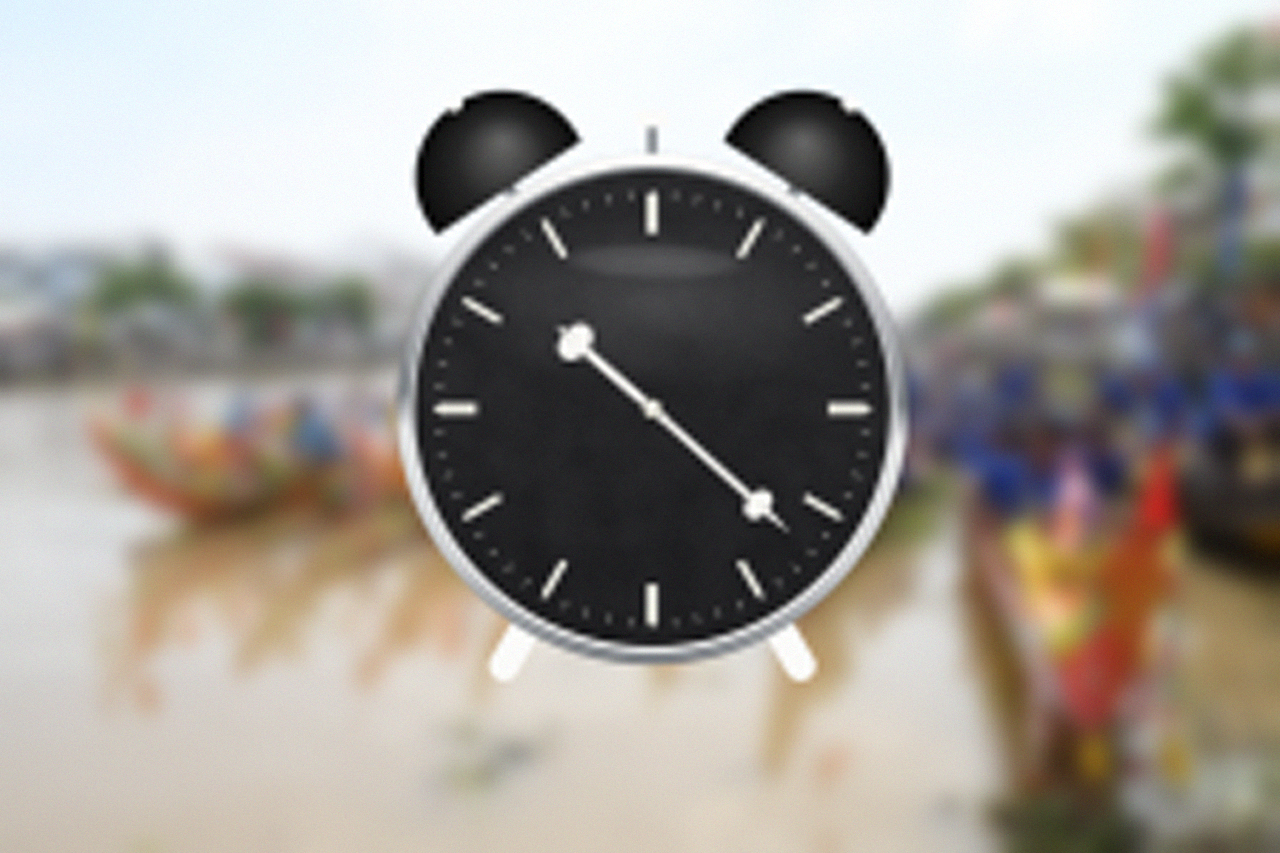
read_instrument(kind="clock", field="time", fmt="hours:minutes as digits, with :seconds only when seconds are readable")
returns 10:22
